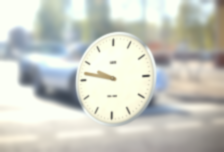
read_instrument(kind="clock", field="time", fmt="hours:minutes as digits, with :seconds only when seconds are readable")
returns 9:47
